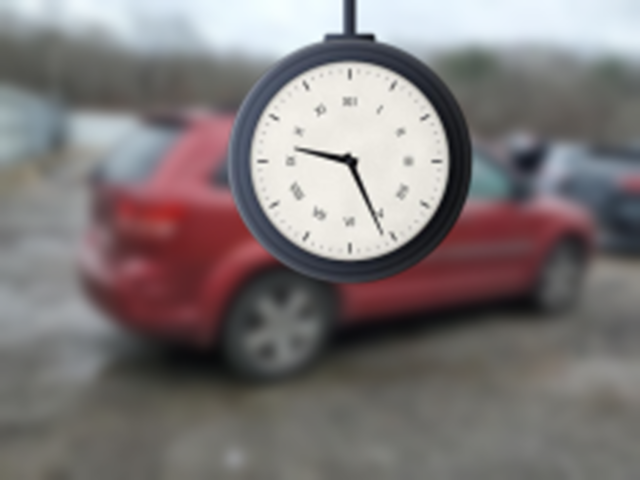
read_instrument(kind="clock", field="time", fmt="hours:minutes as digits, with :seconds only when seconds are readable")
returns 9:26
